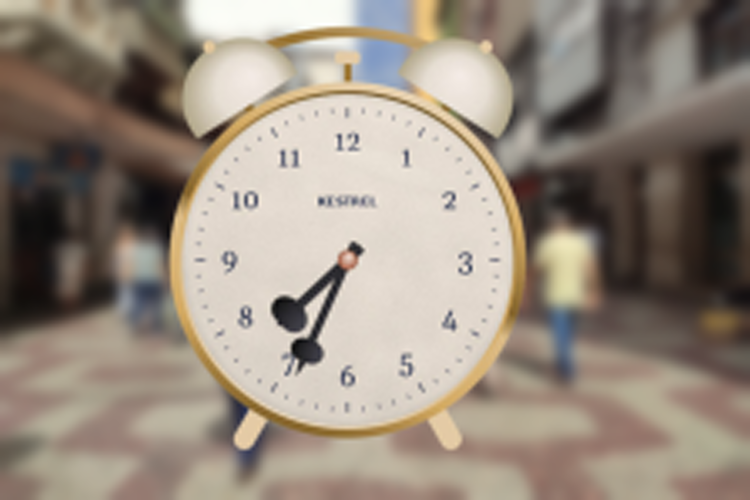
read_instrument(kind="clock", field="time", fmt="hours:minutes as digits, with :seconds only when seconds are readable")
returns 7:34
